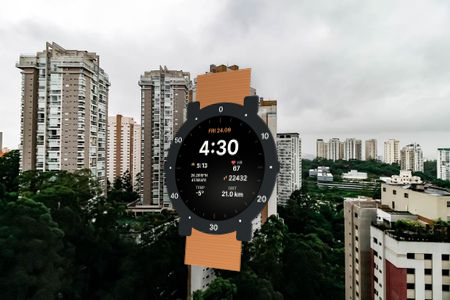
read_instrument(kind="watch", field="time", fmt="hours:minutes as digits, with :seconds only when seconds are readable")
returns 4:30
